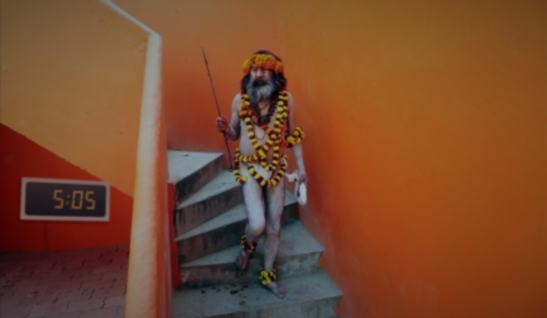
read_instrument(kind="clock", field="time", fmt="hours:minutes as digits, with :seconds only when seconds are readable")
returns 5:05
